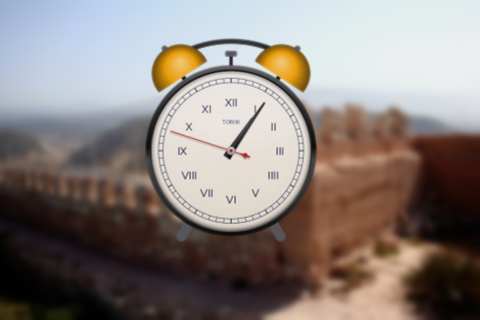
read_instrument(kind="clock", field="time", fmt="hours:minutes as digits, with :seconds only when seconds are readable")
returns 1:05:48
